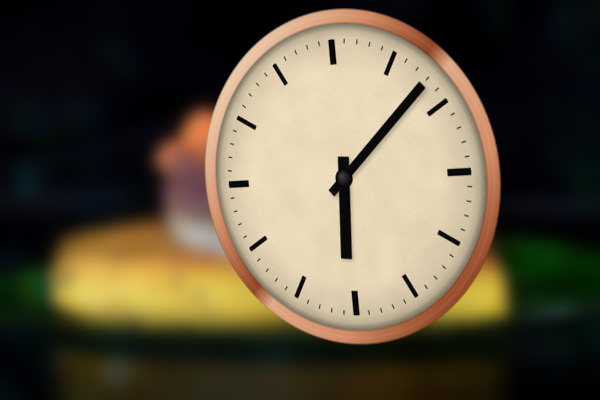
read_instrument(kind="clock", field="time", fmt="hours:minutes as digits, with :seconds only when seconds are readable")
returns 6:08
